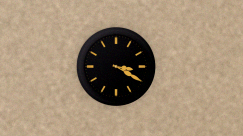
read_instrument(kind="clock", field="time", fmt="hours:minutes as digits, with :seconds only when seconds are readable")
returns 3:20
